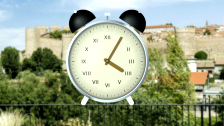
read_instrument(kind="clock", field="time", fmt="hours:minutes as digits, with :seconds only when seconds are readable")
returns 4:05
